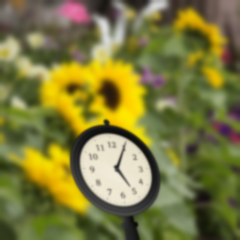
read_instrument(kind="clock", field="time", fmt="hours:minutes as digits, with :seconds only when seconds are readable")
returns 5:05
